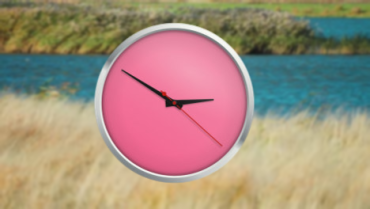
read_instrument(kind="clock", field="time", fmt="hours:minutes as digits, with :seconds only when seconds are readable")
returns 2:50:22
